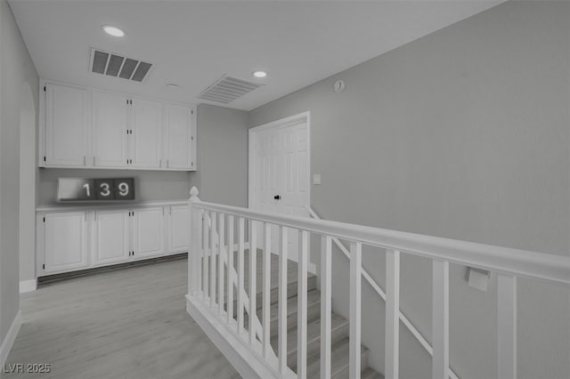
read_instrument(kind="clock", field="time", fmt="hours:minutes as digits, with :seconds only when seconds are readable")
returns 1:39
